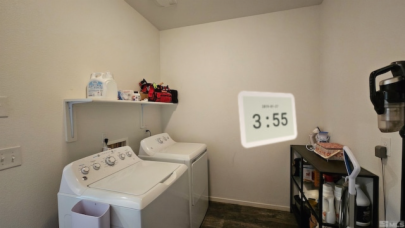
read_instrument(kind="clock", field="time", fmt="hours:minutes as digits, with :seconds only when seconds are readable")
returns 3:55
